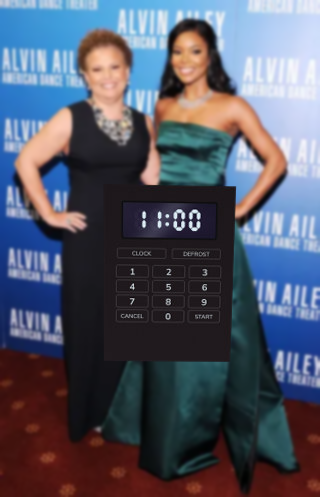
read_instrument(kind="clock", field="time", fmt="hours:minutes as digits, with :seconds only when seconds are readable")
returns 11:00
